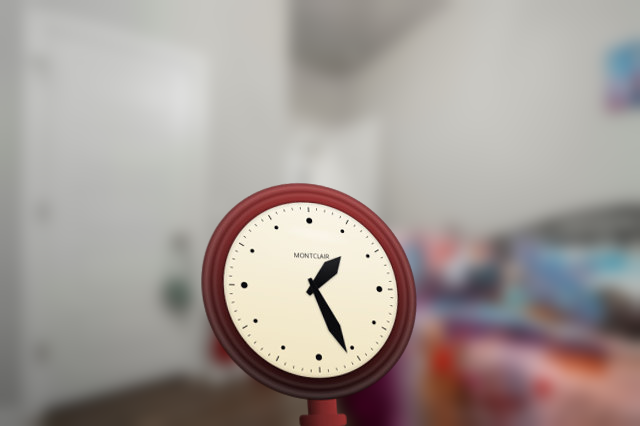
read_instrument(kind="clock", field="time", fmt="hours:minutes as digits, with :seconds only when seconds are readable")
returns 1:26
